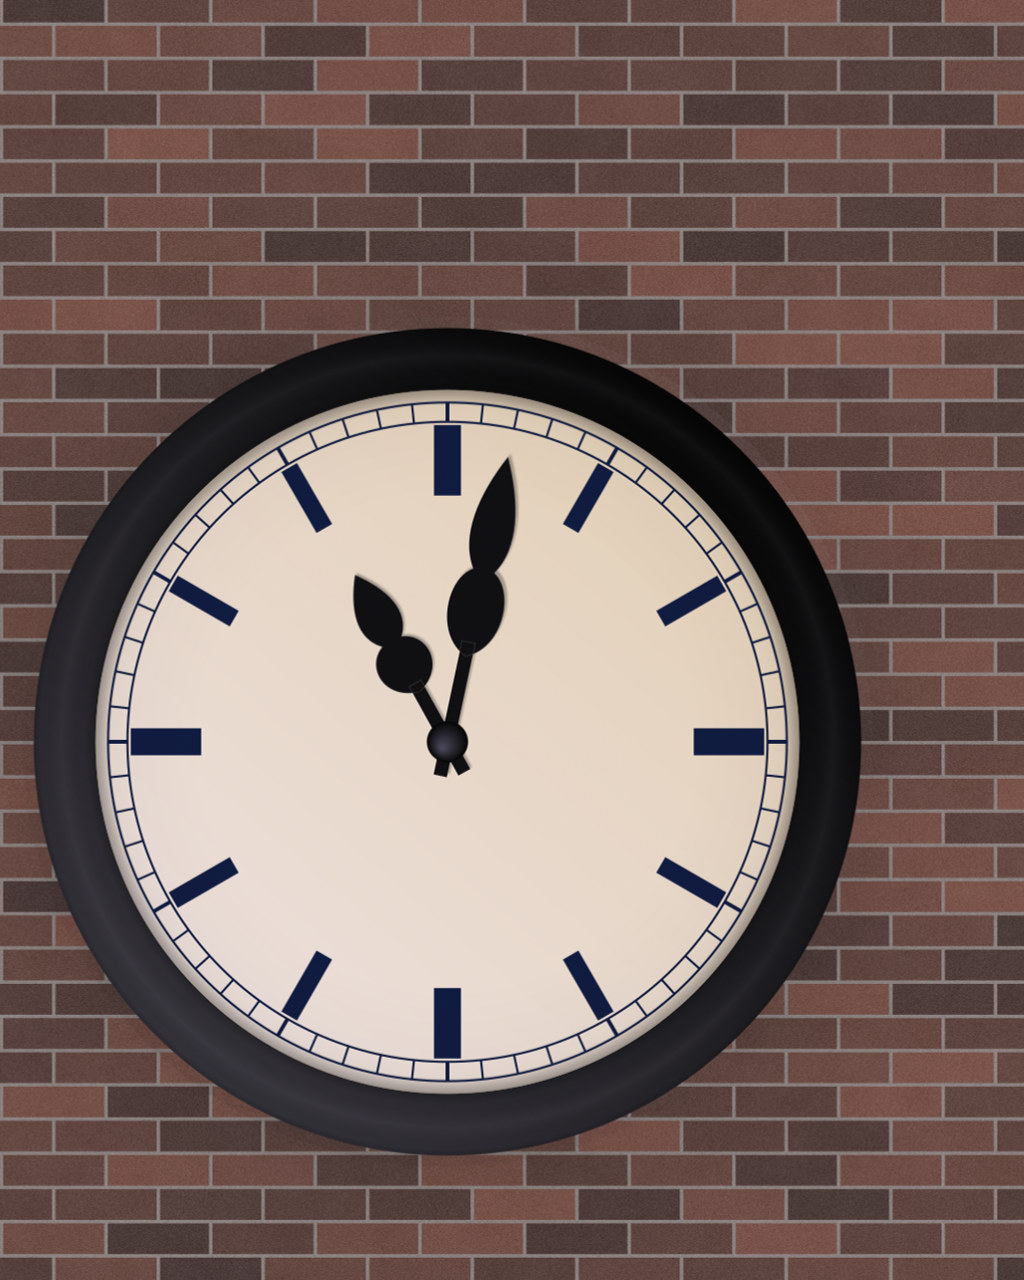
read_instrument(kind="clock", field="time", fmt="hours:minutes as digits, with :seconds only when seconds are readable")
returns 11:02
